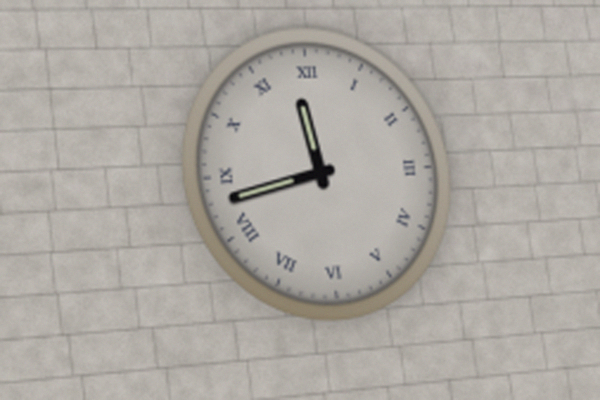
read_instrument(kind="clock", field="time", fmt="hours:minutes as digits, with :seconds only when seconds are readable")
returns 11:43
